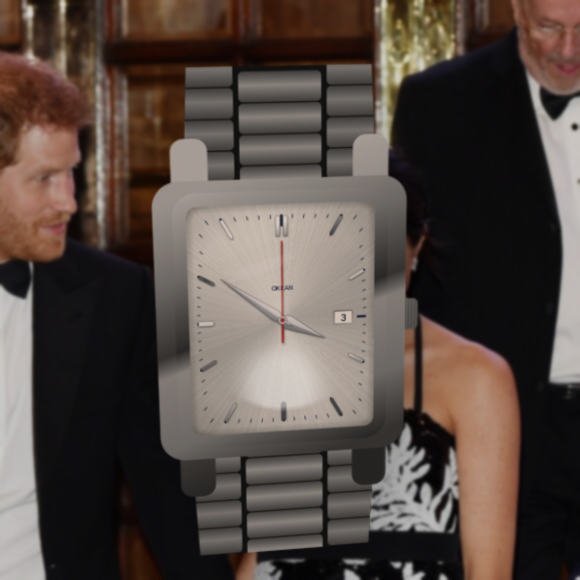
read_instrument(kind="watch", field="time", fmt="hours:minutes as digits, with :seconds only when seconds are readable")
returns 3:51:00
